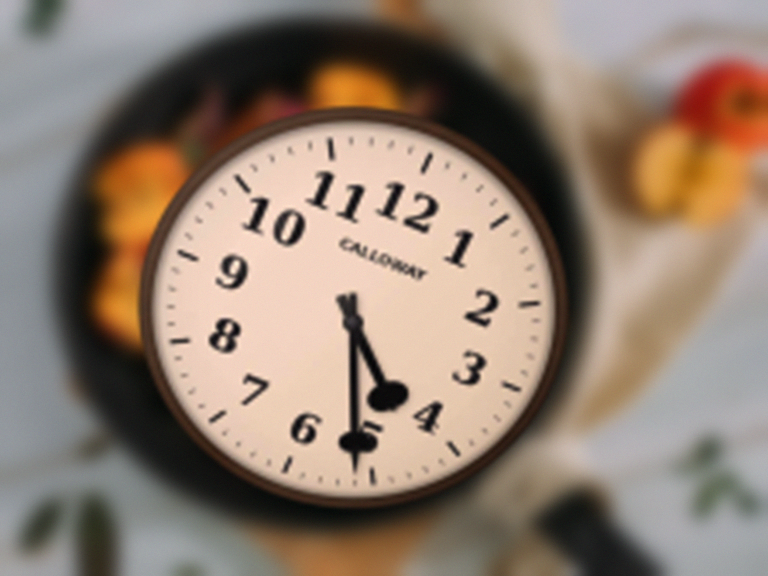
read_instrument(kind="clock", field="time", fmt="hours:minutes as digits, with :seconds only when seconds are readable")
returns 4:26
